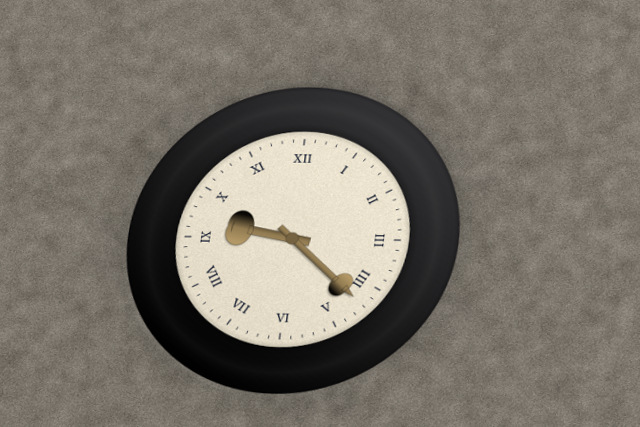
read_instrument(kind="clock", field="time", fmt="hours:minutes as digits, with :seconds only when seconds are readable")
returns 9:22
